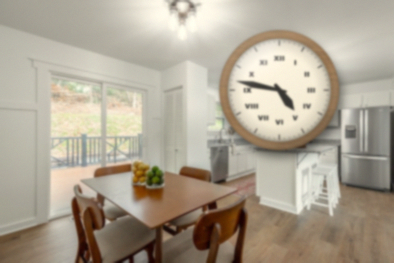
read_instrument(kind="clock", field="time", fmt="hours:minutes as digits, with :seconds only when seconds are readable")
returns 4:47
